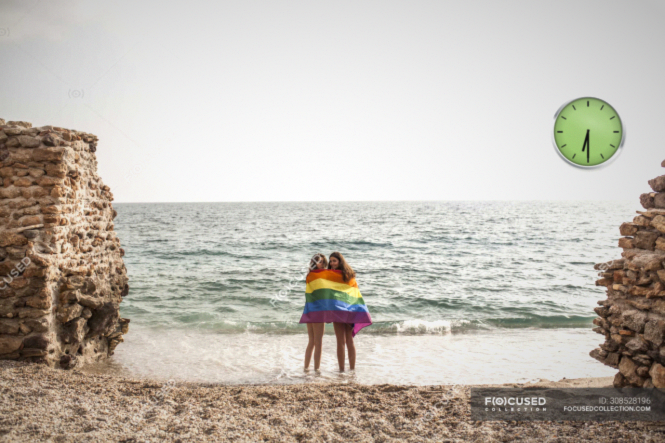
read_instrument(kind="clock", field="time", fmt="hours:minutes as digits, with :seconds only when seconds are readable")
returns 6:30
